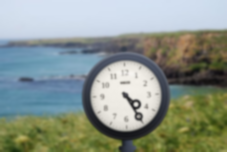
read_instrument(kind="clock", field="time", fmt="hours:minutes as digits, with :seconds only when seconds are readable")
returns 4:25
